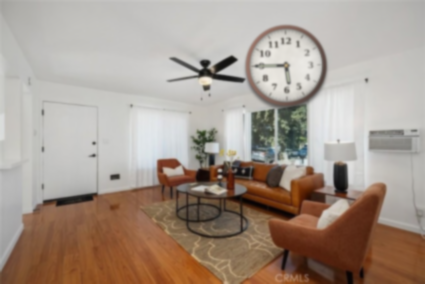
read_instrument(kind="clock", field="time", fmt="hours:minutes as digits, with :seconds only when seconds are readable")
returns 5:45
